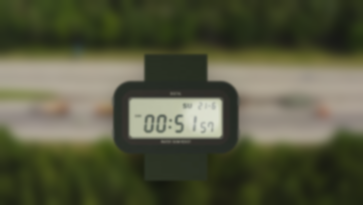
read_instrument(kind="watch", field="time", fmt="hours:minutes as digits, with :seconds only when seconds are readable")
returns 0:51:57
